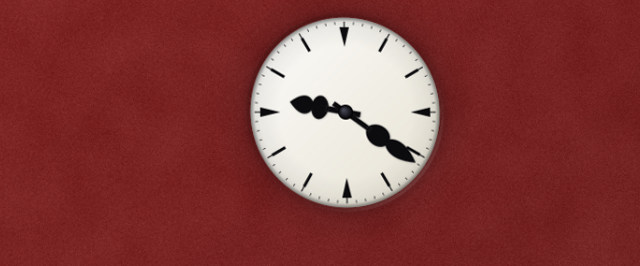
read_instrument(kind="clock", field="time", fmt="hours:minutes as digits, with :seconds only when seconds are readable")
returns 9:21
